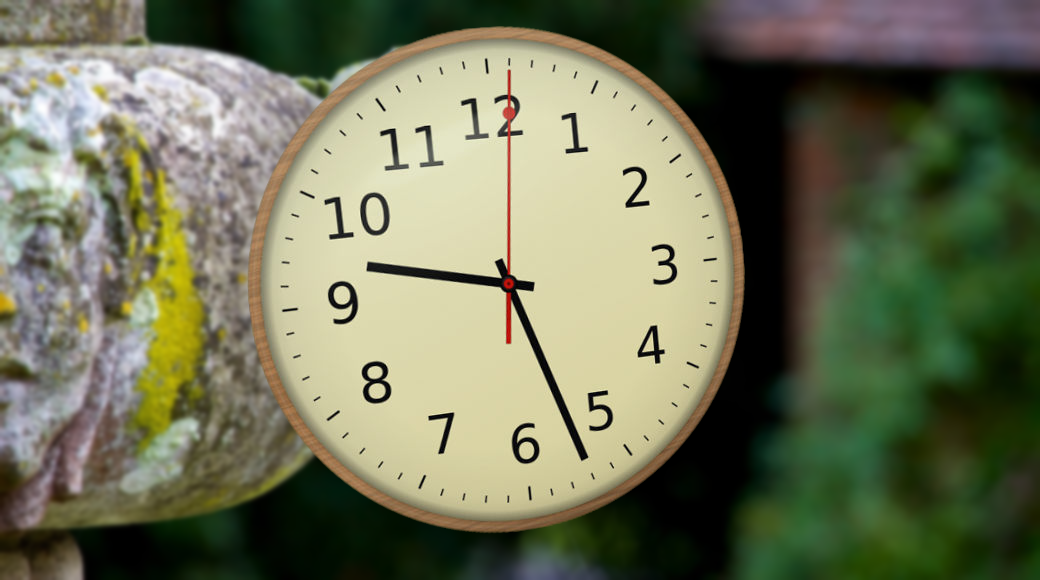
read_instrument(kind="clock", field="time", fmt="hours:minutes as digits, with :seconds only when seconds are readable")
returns 9:27:01
